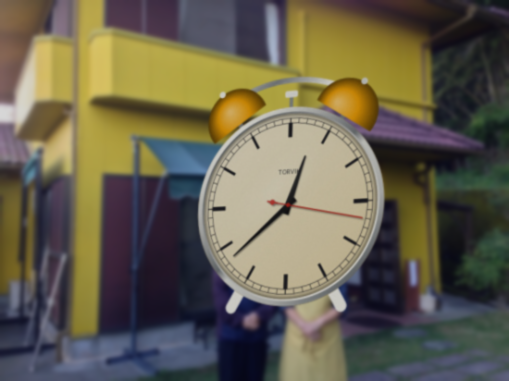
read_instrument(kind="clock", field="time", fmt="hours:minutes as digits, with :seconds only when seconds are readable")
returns 12:38:17
